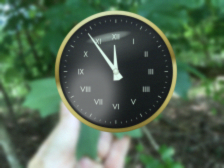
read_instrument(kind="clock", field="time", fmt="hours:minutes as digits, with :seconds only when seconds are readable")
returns 11:54
